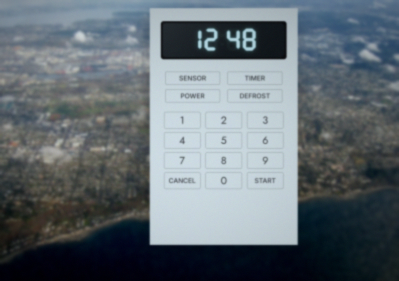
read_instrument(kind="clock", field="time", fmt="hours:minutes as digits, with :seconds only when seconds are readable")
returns 12:48
